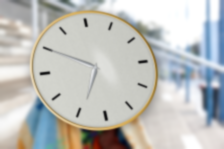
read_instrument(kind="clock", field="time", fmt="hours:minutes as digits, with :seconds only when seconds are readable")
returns 6:50
